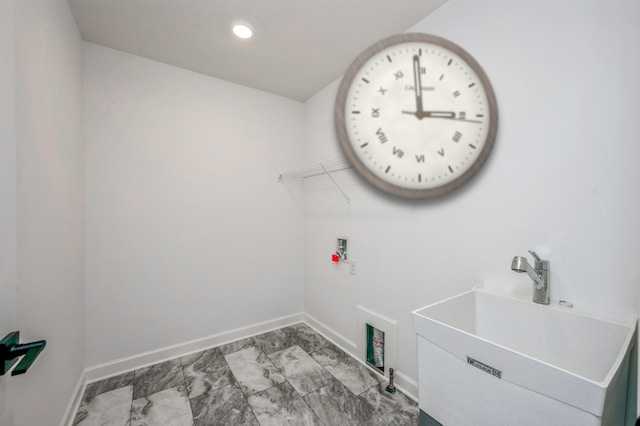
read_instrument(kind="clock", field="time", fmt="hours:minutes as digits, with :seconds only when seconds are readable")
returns 2:59:16
